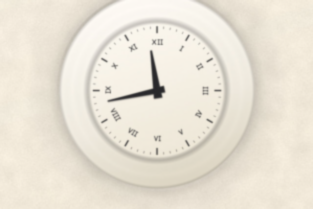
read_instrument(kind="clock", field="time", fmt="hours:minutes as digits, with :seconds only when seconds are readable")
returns 11:43
